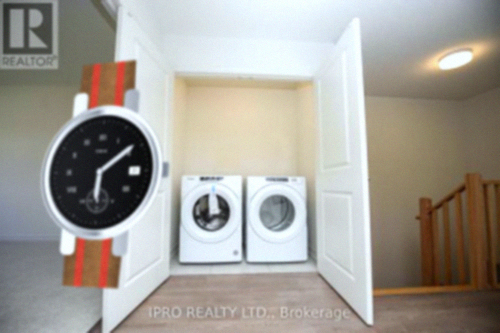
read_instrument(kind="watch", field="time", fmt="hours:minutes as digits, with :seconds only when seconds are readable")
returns 6:09
